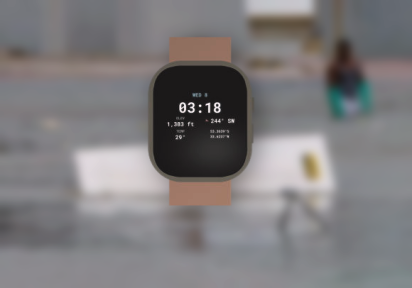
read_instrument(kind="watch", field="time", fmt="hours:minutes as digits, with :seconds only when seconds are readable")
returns 3:18
